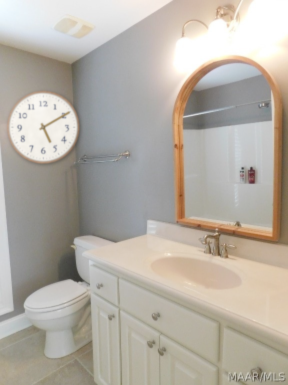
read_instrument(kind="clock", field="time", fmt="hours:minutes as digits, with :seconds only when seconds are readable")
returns 5:10
